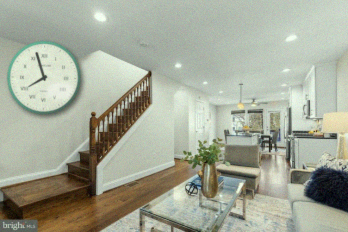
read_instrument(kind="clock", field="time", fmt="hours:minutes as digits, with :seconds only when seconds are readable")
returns 7:57
